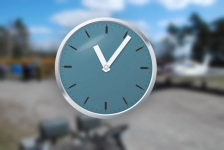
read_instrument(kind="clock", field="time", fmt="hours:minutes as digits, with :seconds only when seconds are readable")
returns 11:06
